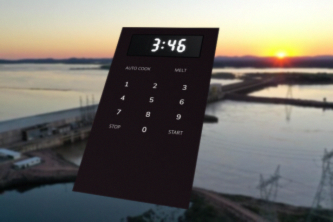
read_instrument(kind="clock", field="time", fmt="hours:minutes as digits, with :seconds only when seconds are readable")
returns 3:46
